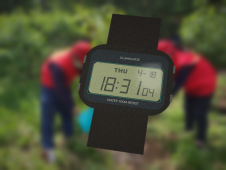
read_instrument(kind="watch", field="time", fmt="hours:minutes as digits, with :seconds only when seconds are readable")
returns 18:31:04
